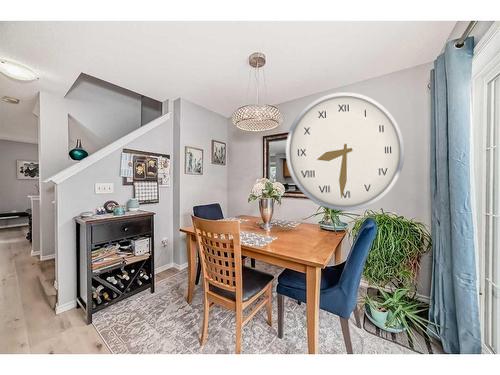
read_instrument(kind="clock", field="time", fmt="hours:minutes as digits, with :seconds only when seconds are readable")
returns 8:31
